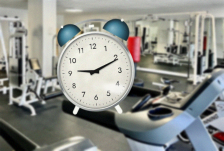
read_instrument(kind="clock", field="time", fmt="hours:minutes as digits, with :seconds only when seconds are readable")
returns 9:11
